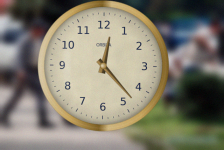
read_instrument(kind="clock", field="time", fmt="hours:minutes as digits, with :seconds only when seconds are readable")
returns 12:23
